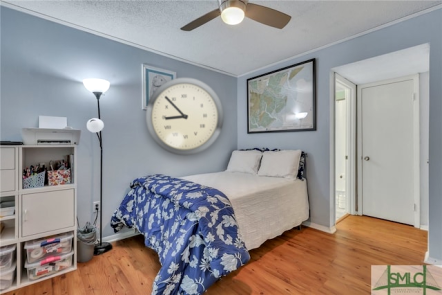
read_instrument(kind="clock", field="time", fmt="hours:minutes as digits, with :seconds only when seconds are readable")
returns 8:53
